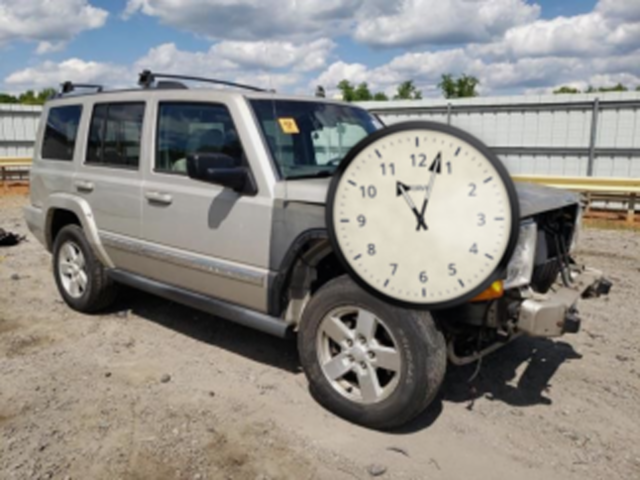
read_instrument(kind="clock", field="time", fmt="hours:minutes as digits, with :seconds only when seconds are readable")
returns 11:03
